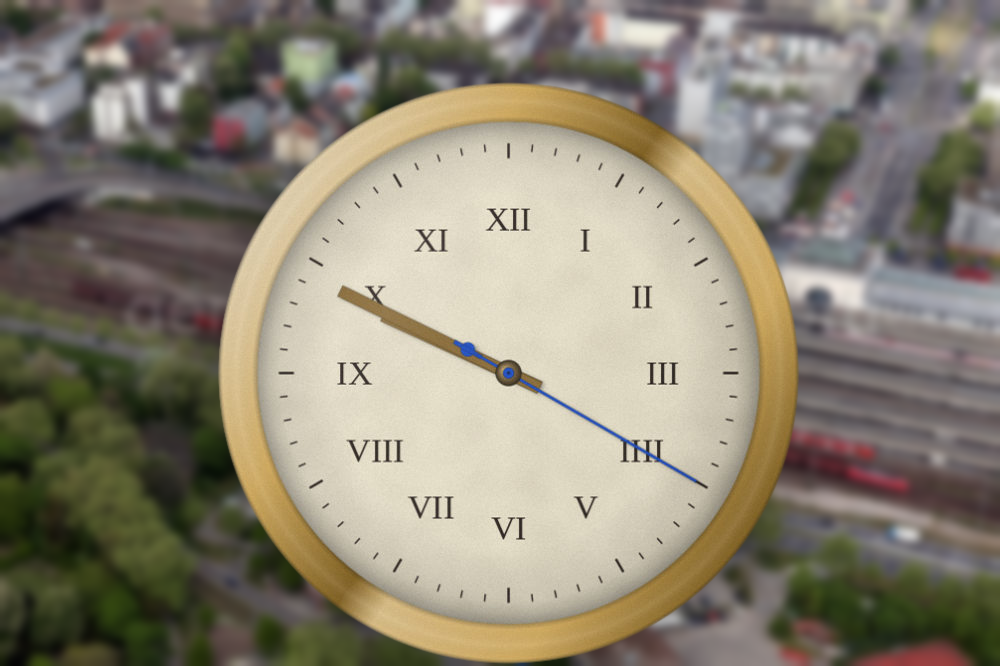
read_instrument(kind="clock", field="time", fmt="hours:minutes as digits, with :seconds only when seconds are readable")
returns 9:49:20
